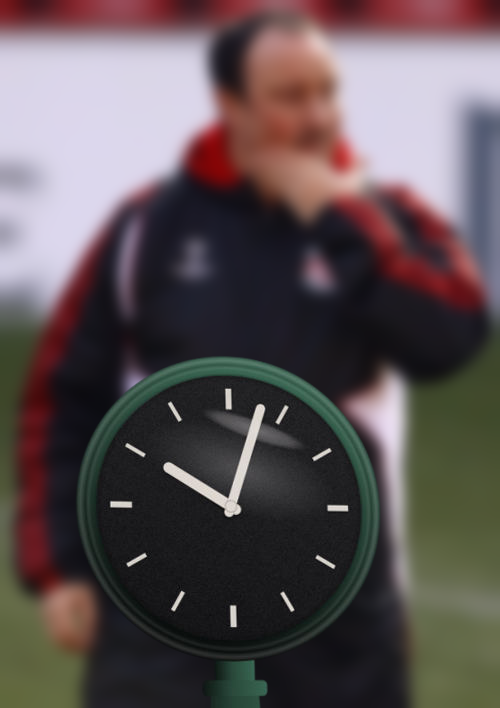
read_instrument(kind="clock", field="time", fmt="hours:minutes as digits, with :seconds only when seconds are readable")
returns 10:03
